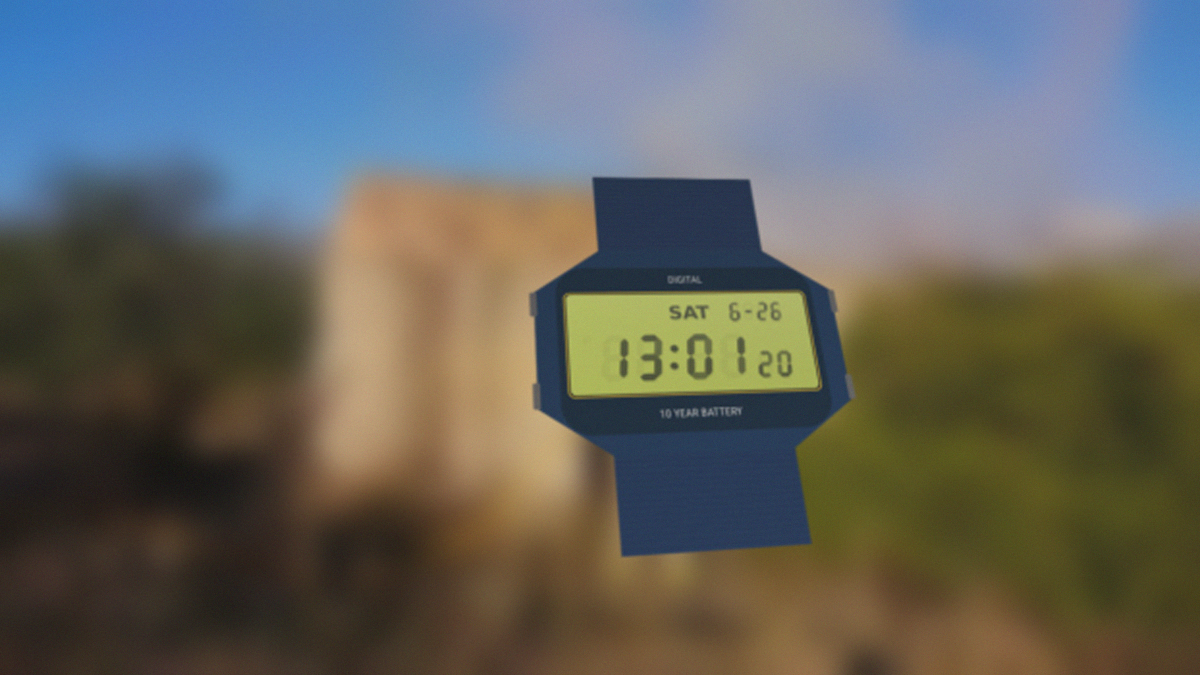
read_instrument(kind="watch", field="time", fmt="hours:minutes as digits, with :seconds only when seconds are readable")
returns 13:01:20
